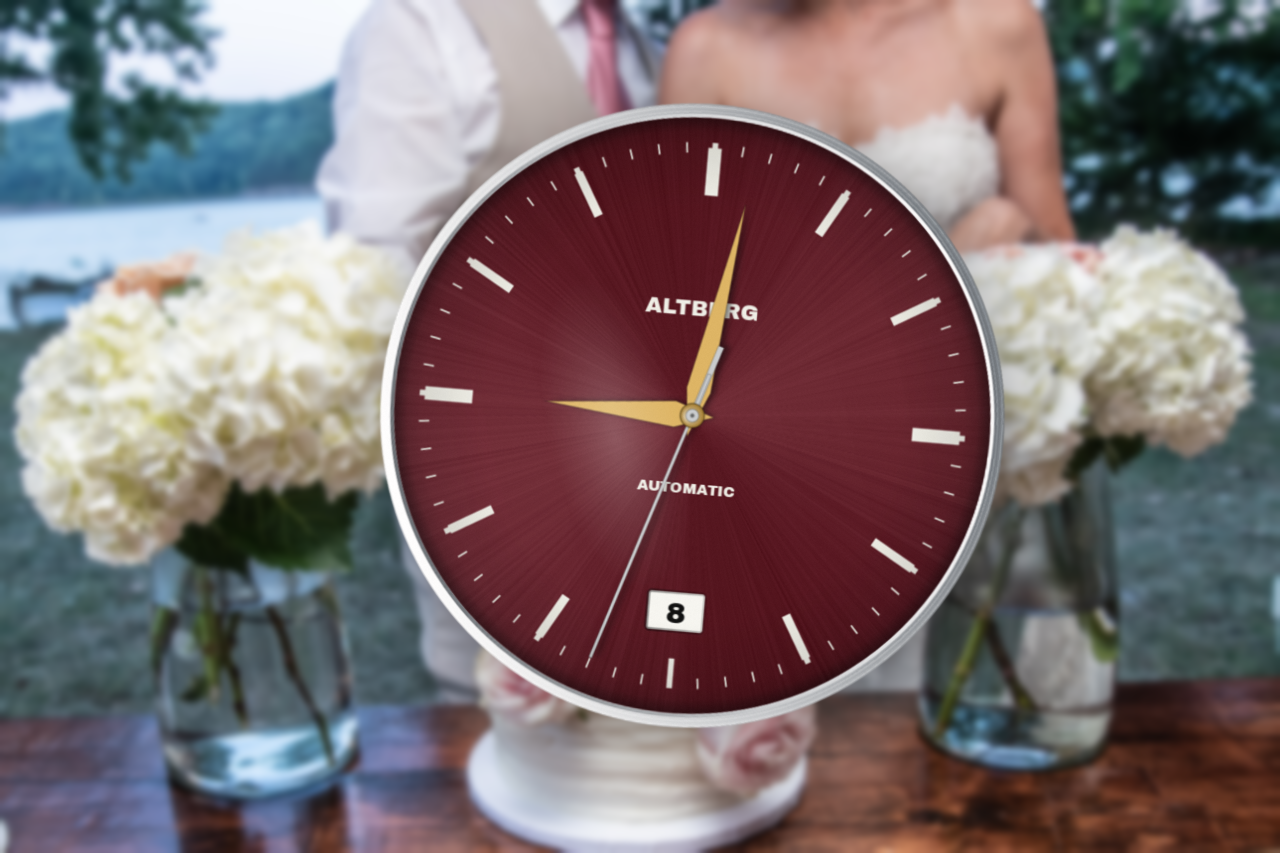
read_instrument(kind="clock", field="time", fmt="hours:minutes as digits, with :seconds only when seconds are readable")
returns 9:01:33
